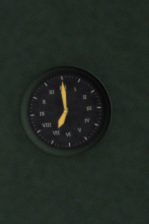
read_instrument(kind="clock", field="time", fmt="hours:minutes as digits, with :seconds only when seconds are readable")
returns 7:00
